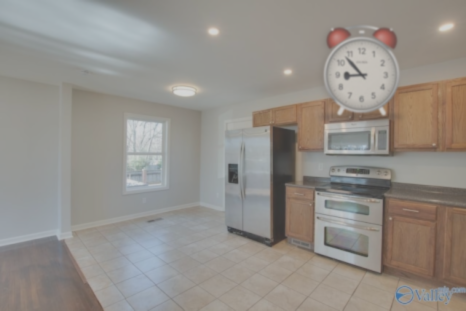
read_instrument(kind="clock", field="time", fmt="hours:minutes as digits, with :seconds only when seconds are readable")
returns 8:53
